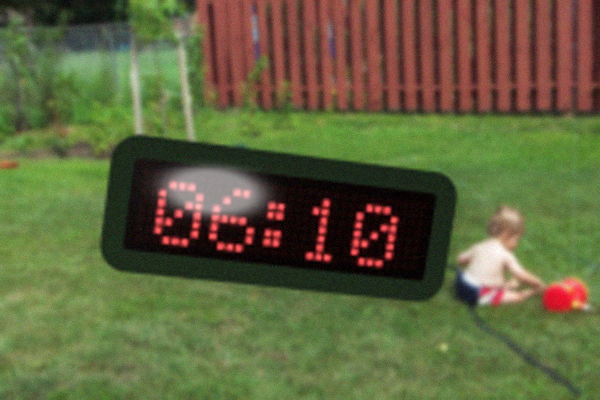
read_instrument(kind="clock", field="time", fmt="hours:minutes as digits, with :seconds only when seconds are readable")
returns 6:10
